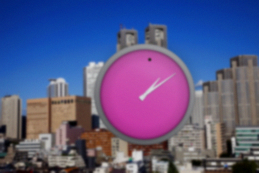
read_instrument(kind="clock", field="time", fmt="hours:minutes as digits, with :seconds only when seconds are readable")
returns 1:08
